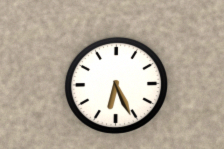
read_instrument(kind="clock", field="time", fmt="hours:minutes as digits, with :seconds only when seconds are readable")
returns 6:26
